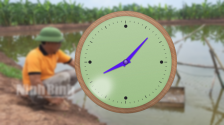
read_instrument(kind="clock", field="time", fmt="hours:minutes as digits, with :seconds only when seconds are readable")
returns 8:07
